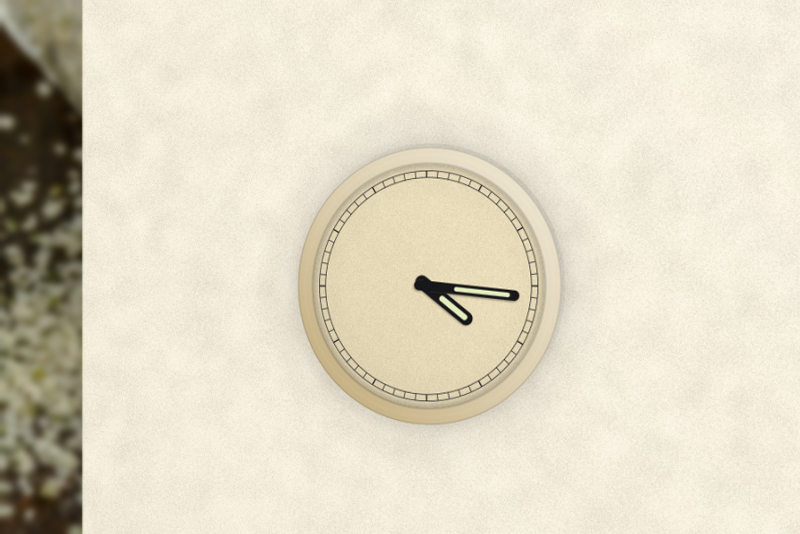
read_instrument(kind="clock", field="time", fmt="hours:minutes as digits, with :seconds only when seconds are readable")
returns 4:16
